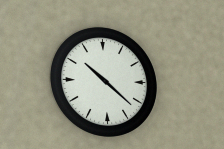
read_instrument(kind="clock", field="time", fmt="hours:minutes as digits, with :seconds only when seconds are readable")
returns 10:22
